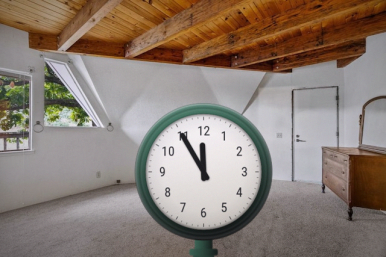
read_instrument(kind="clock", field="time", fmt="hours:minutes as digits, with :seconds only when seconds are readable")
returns 11:55
